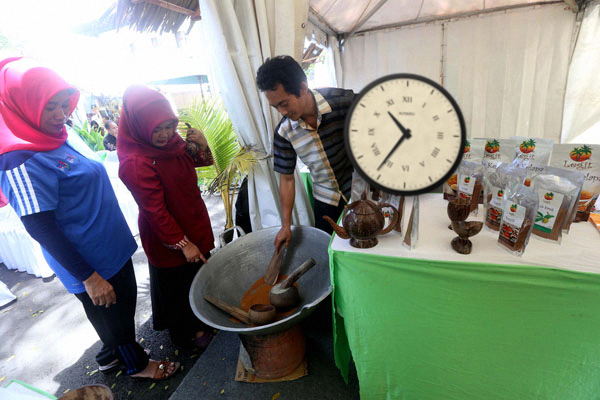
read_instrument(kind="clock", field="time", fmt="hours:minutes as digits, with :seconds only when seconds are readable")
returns 10:36
